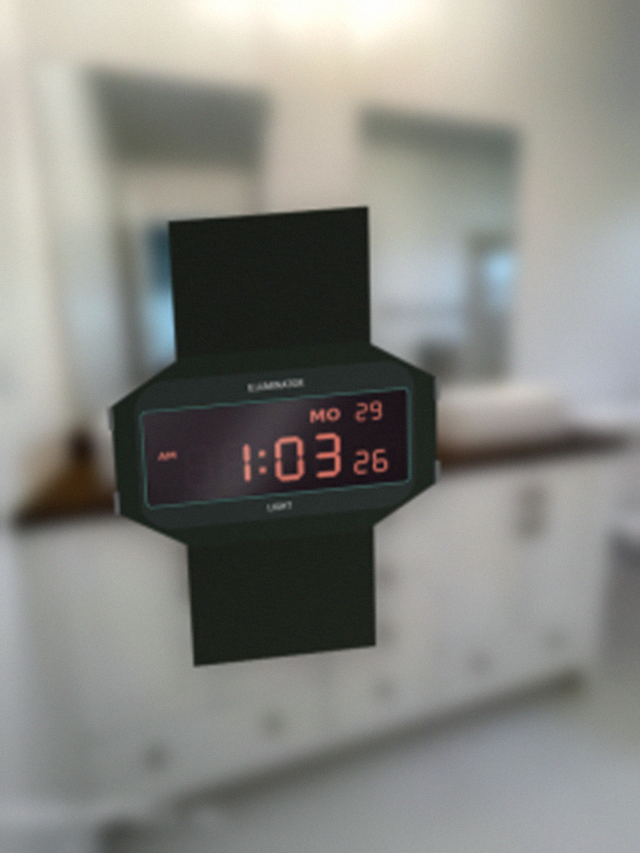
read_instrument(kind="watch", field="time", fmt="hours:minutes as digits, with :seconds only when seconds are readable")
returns 1:03:26
